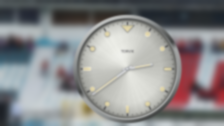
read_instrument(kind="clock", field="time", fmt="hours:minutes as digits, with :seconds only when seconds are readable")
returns 2:39
